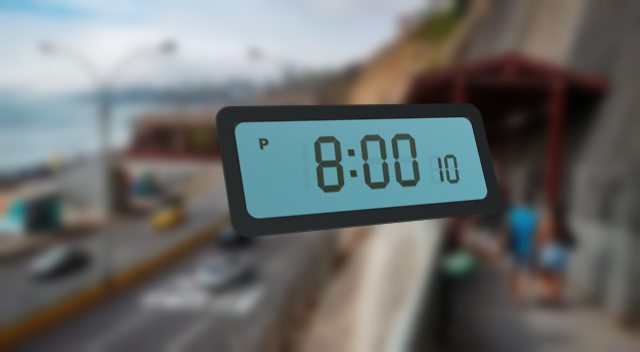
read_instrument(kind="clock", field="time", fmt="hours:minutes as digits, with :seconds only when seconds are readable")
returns 8:00:10
